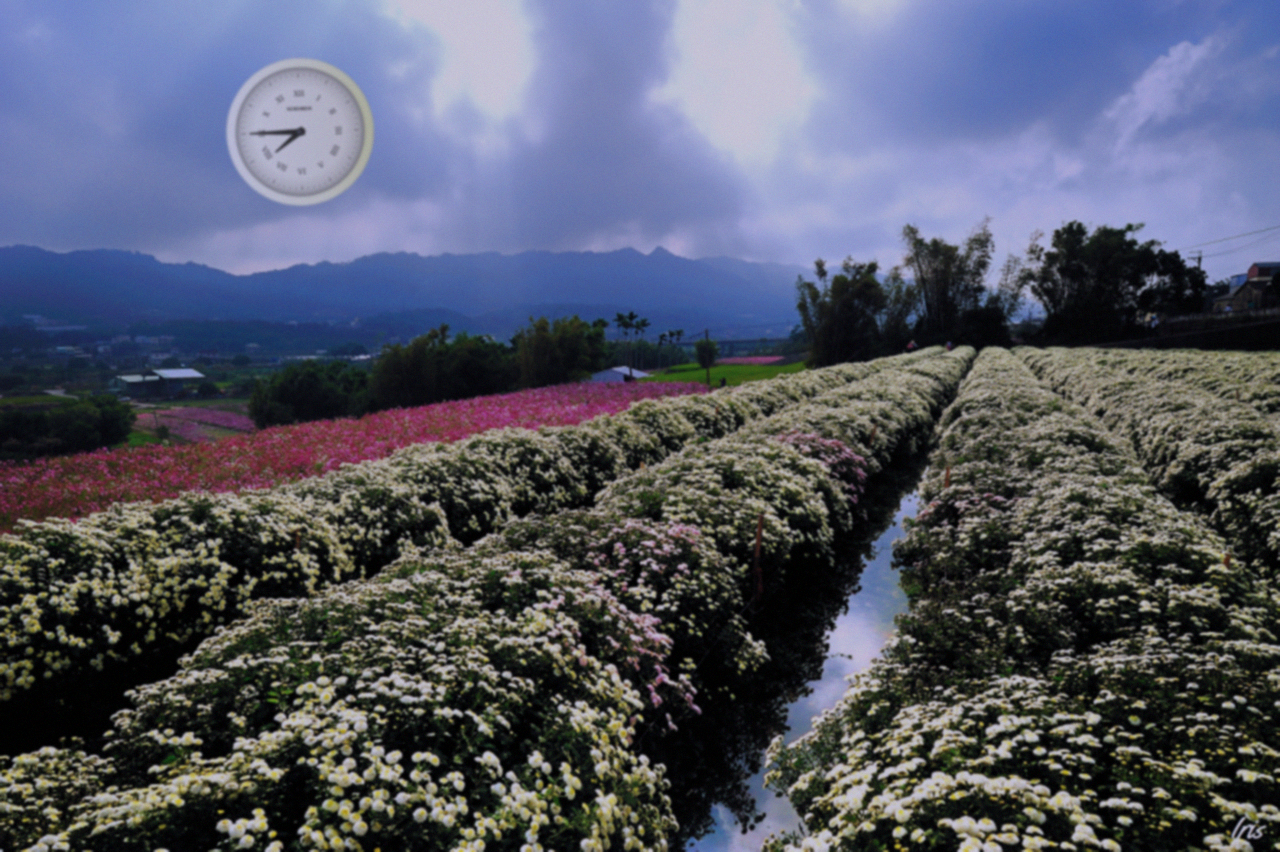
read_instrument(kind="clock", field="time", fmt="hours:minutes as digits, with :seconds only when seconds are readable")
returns 7:45
